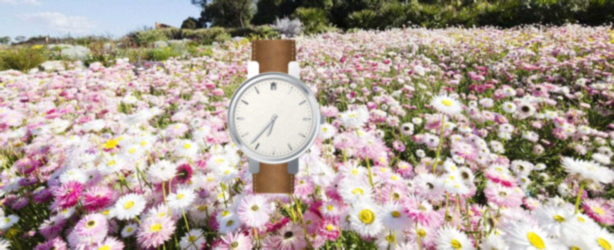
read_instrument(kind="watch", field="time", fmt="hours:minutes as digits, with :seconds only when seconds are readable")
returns 6:37
